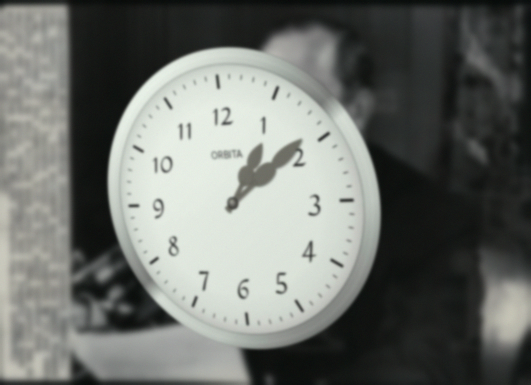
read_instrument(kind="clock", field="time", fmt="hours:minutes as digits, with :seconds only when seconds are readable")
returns 1:09
